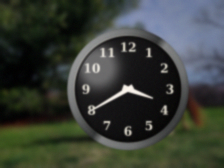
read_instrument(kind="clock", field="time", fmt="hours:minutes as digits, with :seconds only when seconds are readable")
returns 3:40
